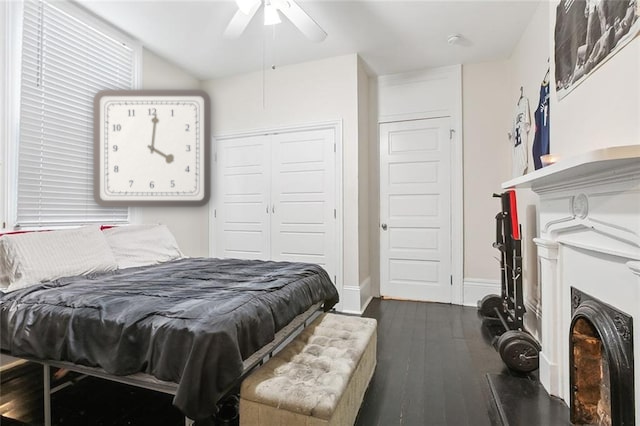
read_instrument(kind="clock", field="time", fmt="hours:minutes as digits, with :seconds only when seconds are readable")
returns 4:01
